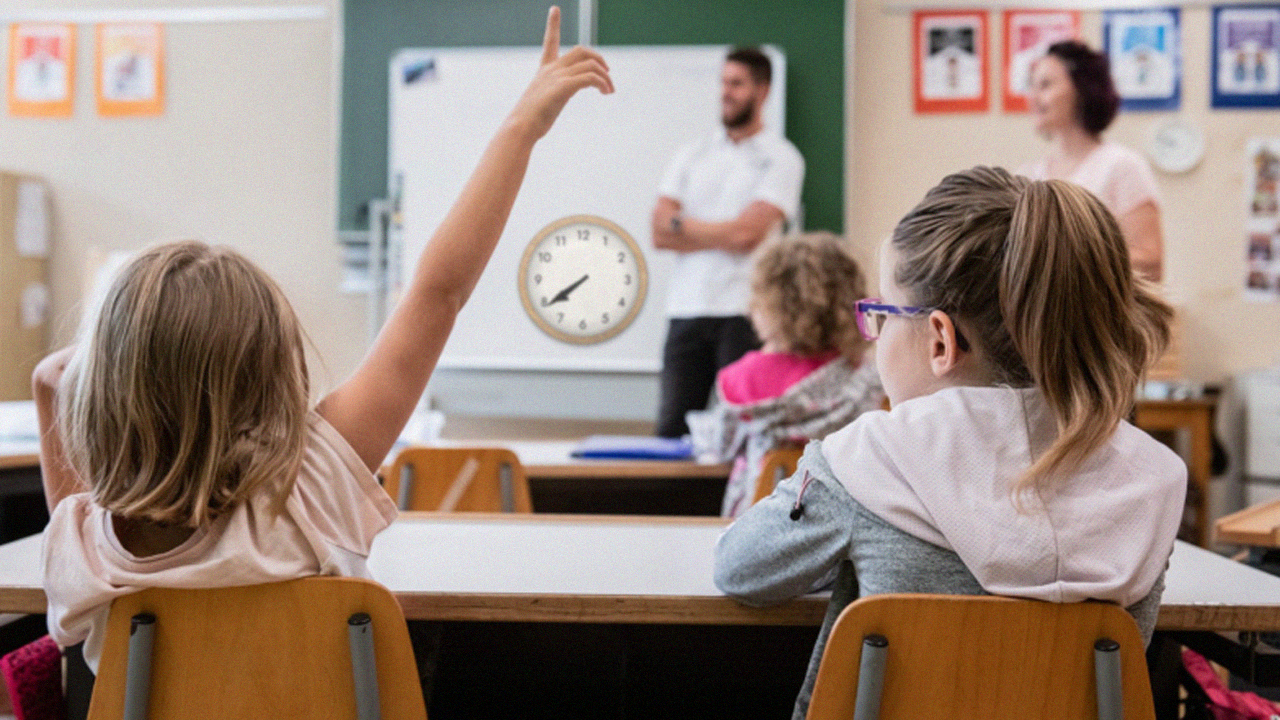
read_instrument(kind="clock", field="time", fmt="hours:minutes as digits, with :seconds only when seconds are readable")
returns 7:39
